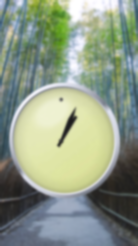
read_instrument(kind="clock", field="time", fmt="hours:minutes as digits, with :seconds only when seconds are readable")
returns 1:04
